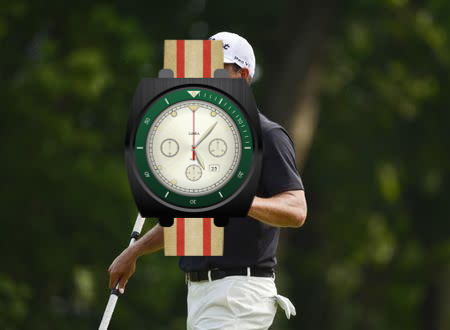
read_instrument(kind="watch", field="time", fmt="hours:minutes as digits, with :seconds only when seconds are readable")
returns 5:07
